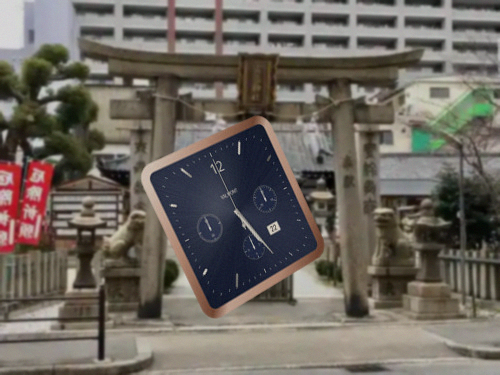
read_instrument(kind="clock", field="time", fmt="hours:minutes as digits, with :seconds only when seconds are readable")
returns 5:27
